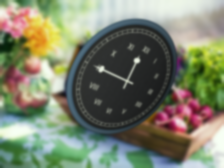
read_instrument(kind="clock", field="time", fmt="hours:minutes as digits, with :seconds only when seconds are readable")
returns 11:45
